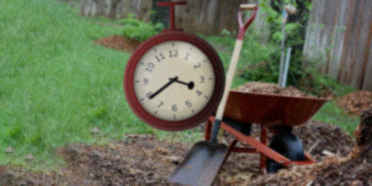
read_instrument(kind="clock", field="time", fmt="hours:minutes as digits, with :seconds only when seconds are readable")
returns 3:39
